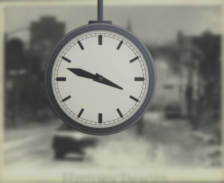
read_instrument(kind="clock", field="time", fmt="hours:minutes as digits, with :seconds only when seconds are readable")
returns 3:48
